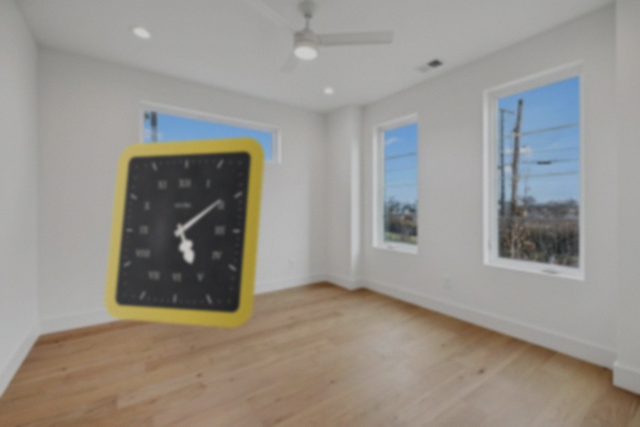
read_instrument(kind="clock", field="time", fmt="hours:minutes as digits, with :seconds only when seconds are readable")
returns 5:09
